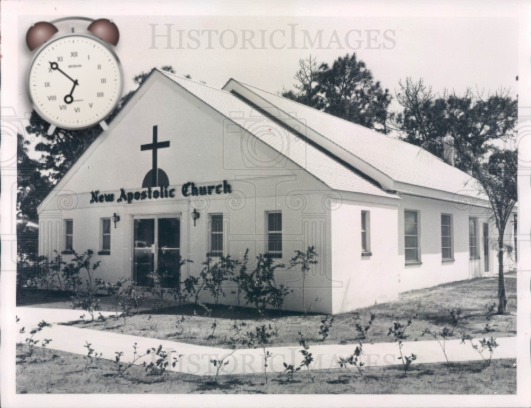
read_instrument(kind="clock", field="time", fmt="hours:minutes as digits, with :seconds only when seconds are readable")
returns 6:52
